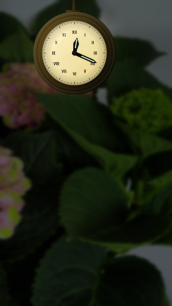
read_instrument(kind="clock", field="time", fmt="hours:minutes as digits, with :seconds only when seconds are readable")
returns 12:19
